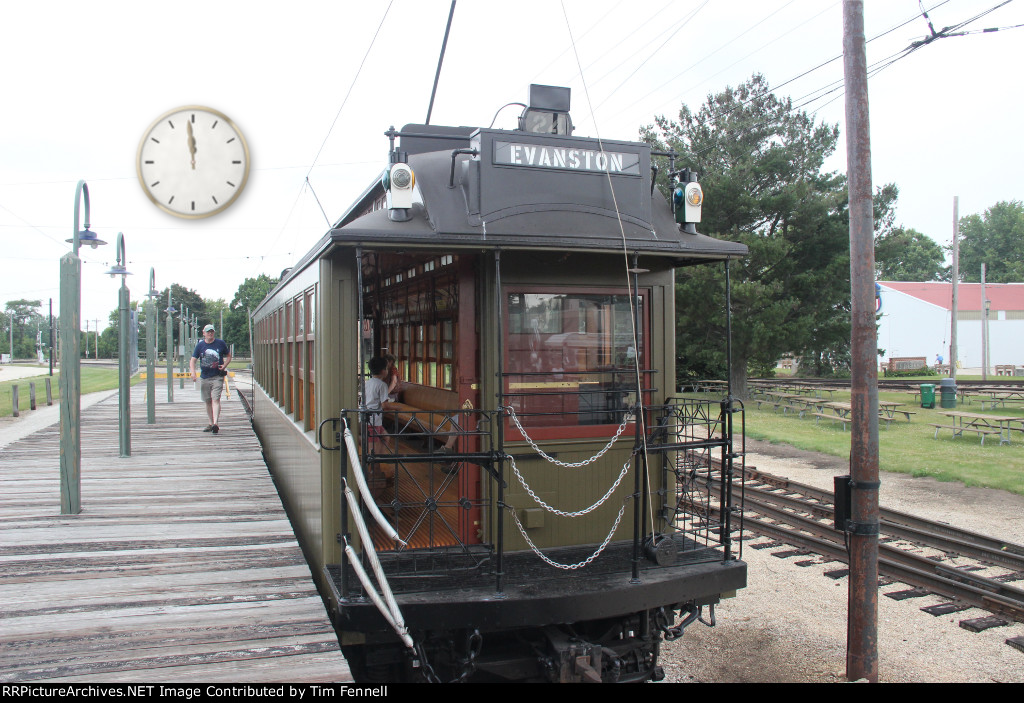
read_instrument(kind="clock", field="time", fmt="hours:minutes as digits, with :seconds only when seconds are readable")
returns 11:59
